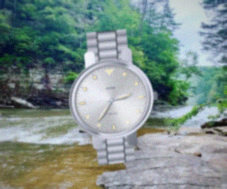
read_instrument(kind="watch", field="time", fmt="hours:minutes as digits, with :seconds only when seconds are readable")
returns 2:36
